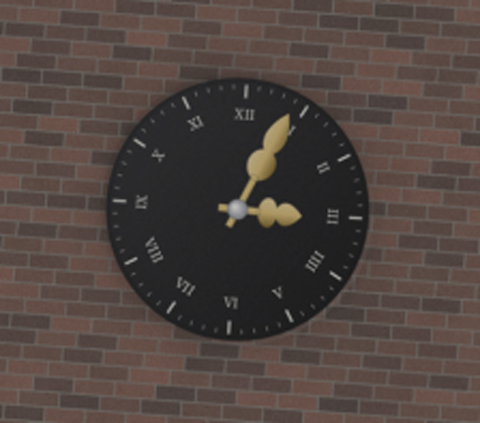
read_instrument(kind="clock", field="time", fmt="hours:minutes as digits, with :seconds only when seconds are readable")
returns 3:04
